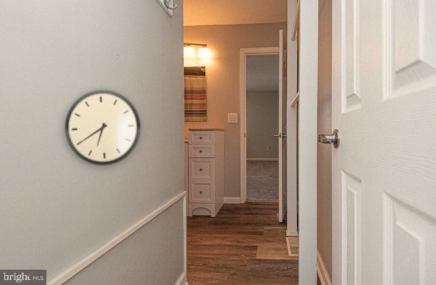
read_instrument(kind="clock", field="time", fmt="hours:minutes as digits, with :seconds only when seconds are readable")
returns 6:40
